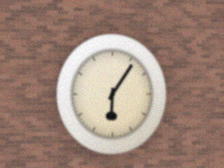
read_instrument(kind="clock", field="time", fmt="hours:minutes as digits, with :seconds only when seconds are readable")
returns 6:06
